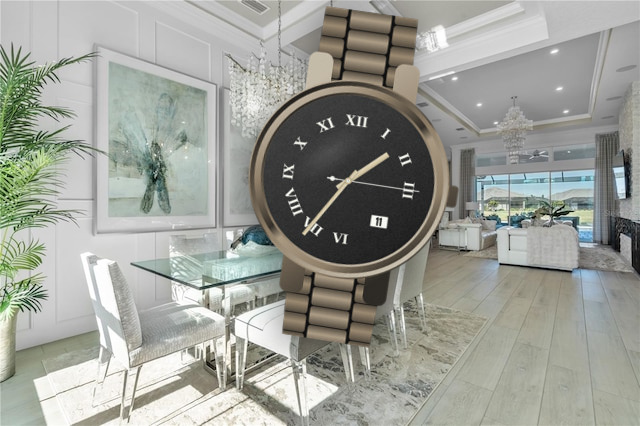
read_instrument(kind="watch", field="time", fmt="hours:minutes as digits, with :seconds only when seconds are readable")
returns 1:35:15
